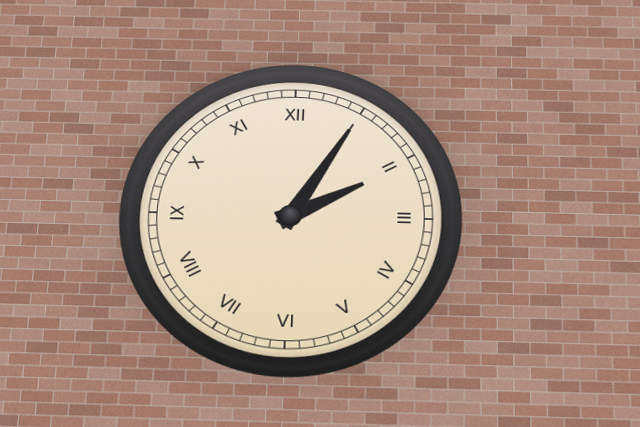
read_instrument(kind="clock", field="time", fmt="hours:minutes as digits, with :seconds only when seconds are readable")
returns 2:05
